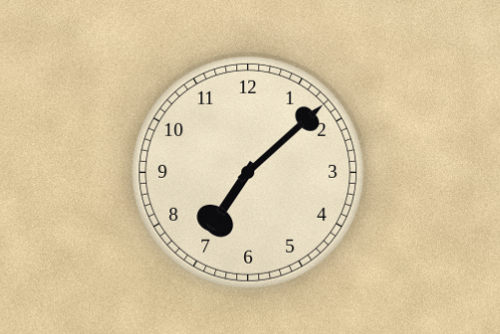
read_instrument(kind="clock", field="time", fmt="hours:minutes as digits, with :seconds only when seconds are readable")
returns 7:08
